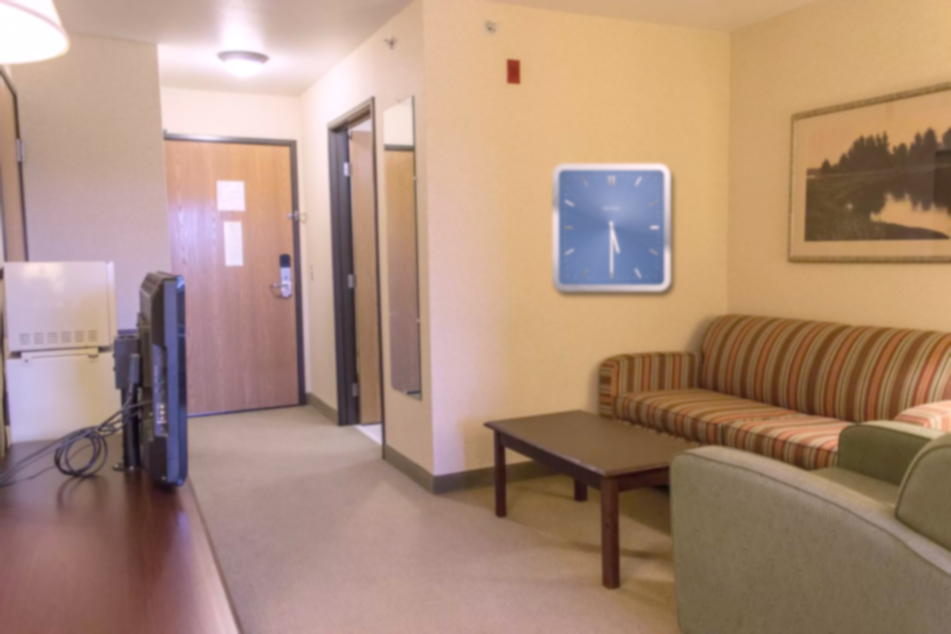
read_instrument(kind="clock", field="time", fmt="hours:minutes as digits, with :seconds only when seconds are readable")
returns 5:30
